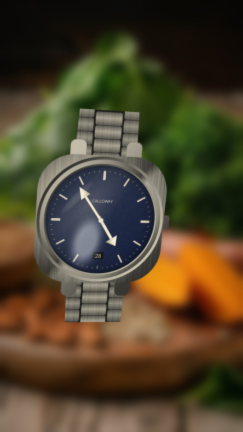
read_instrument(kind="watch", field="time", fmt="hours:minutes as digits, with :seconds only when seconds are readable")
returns 4:54
